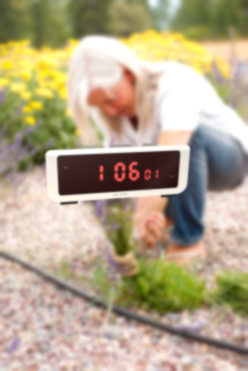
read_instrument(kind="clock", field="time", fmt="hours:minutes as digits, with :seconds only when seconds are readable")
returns 1:06:01
